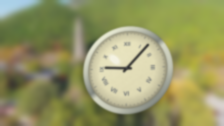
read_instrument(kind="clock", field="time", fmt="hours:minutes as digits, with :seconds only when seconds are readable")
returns 9:07
